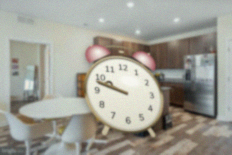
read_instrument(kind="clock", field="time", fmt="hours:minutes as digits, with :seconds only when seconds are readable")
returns 9:48
